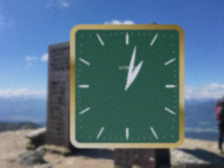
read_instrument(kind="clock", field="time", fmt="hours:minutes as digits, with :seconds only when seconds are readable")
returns 1:02
